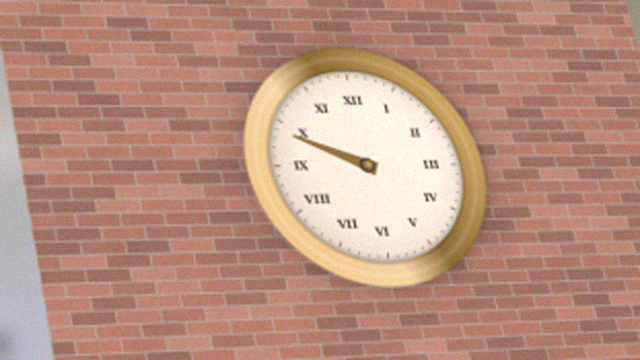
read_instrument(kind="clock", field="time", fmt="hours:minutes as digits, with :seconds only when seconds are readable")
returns 9:49
